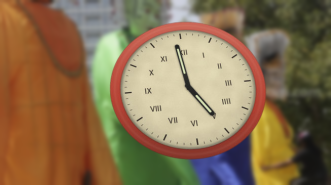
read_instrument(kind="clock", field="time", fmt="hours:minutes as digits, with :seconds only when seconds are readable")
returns 4:59
